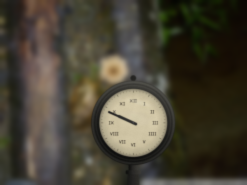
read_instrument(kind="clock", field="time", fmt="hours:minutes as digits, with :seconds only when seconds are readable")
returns 9:49
